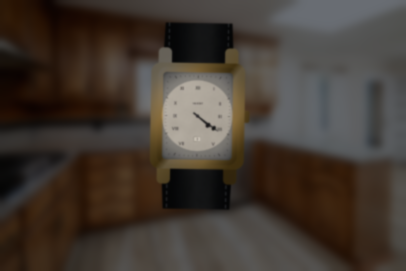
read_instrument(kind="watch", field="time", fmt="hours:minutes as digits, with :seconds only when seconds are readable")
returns 4:21
